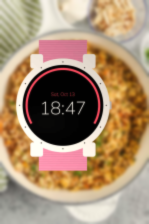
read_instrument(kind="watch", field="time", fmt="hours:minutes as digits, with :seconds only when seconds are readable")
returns 18:47
